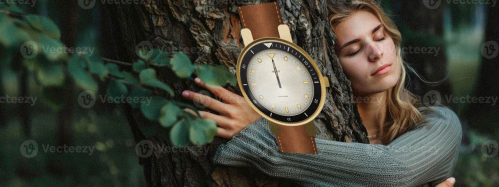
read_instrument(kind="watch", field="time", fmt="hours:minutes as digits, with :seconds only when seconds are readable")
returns 12:00
